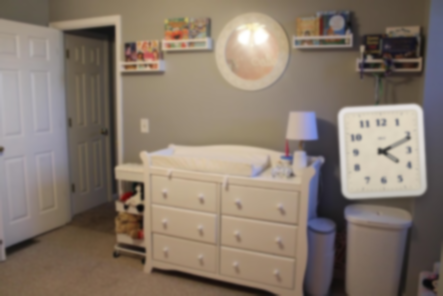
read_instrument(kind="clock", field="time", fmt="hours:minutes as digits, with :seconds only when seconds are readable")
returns 4:11
